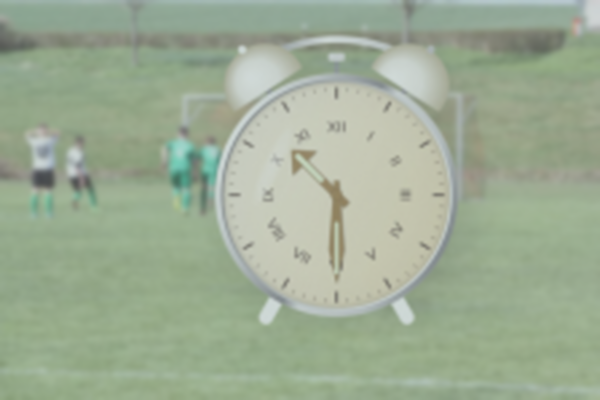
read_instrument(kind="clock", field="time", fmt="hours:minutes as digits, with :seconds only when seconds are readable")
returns 10:30
